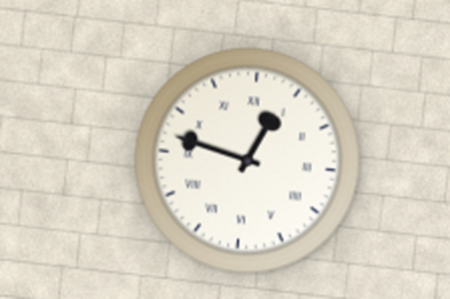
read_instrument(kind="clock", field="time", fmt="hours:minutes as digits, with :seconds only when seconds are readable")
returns 12:47
